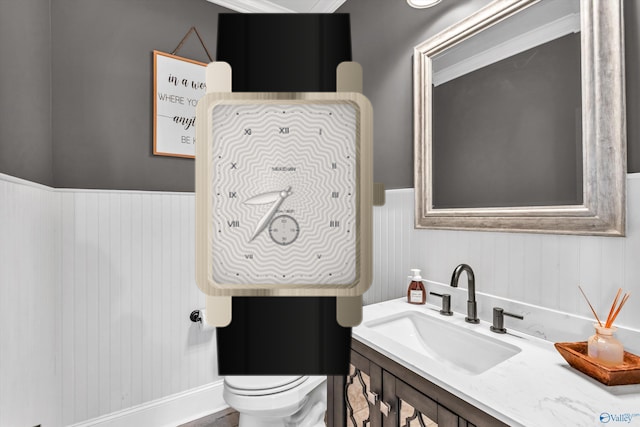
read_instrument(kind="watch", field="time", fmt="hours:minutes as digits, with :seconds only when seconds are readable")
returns 8:36
